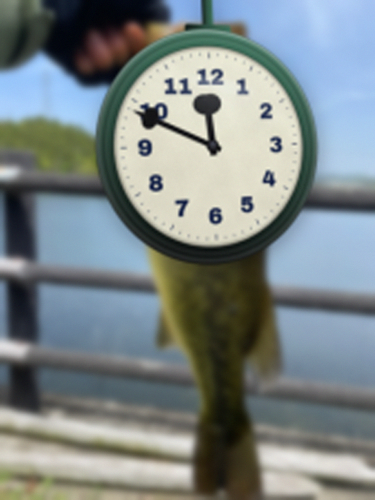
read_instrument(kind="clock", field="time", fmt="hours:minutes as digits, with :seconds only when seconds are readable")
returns 11:49
